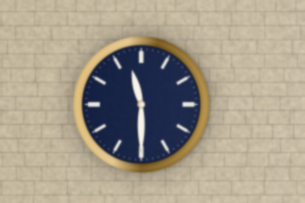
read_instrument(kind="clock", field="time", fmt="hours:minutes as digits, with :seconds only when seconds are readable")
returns 11:30
